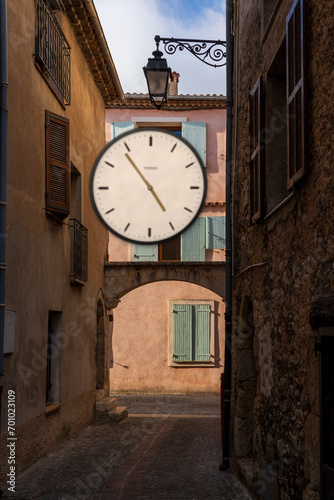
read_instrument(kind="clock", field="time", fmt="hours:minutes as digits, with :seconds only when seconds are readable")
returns 4:54
